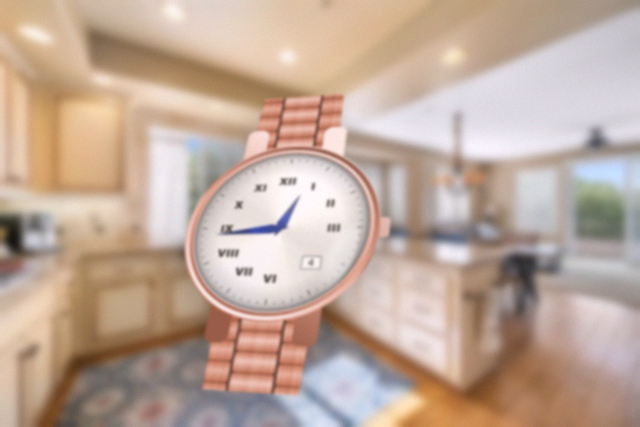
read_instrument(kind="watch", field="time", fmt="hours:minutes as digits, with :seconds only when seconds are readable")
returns 12:44
